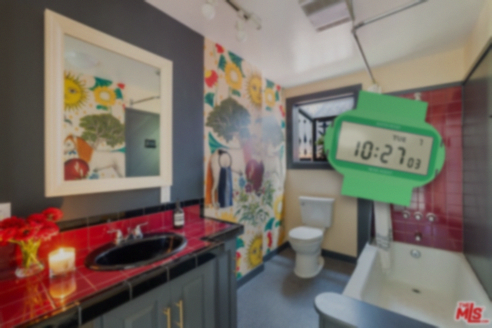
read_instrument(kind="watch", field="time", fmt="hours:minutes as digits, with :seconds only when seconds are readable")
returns 10:27
